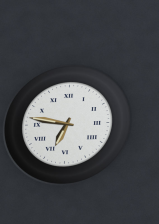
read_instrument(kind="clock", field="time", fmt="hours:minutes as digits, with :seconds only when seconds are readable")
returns 6:47
